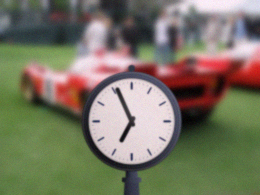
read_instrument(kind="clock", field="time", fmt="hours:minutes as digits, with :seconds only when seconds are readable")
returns 6:56
